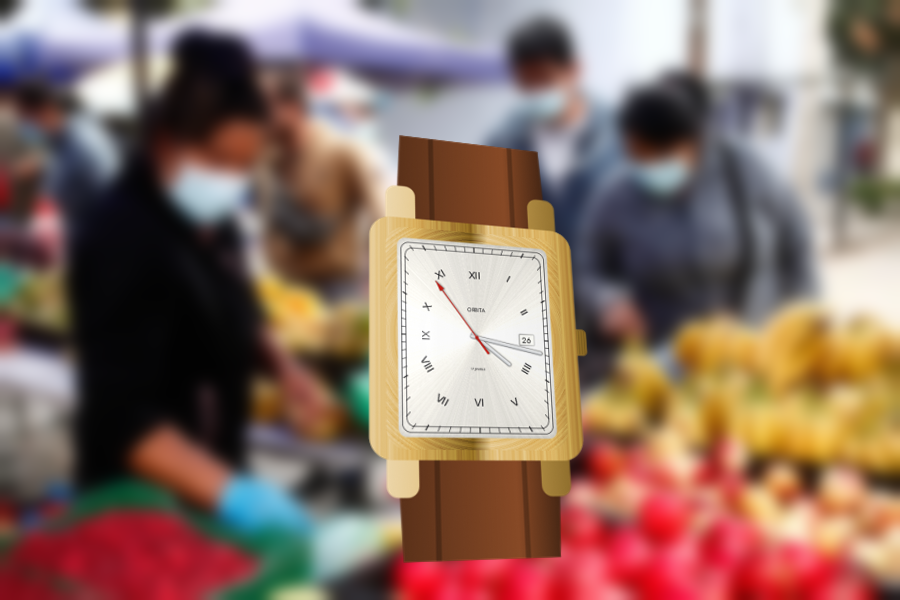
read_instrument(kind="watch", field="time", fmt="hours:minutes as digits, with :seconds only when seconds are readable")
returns 4:16:54
